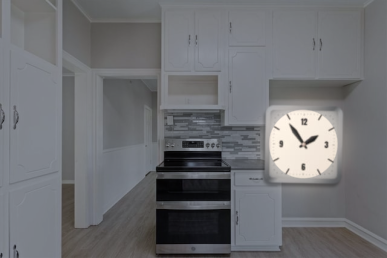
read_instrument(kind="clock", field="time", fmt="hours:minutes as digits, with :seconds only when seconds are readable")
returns 1:54
